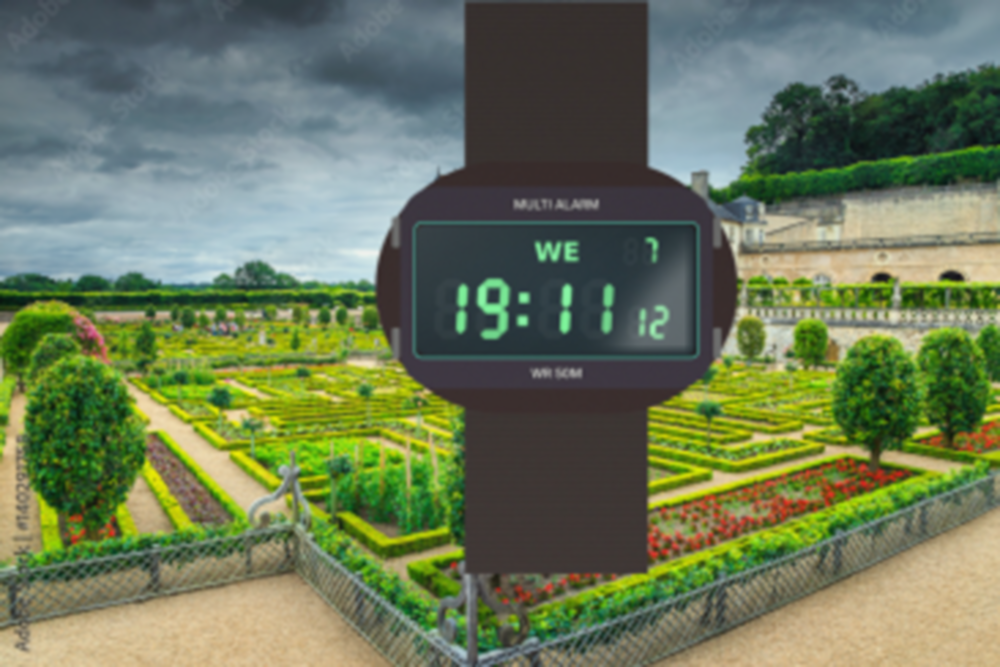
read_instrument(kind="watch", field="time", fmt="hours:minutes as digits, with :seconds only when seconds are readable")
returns 19:11:12
